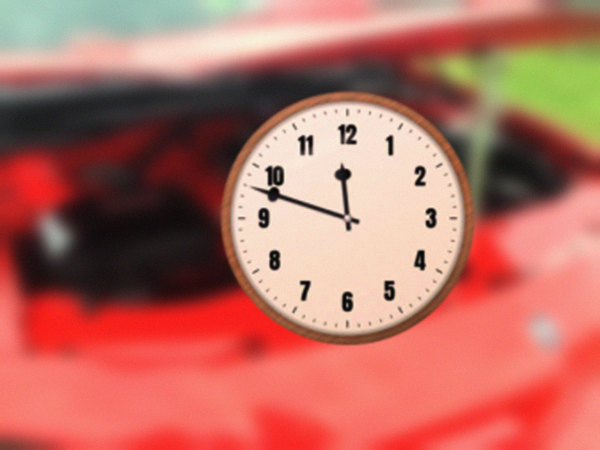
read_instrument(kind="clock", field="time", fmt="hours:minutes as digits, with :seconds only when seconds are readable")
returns 11:48
